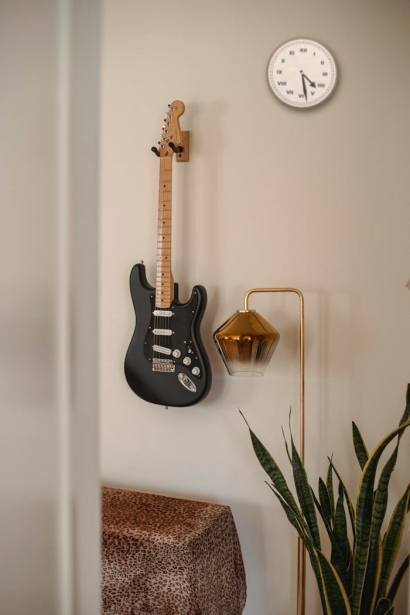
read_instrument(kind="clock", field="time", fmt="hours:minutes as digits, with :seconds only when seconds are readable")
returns 4:28
